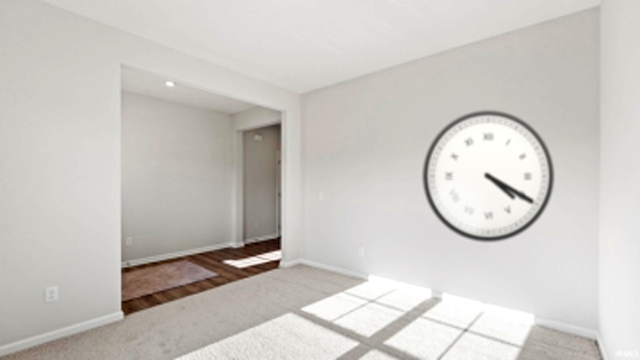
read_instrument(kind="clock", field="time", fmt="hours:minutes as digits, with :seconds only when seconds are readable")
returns 4:20
